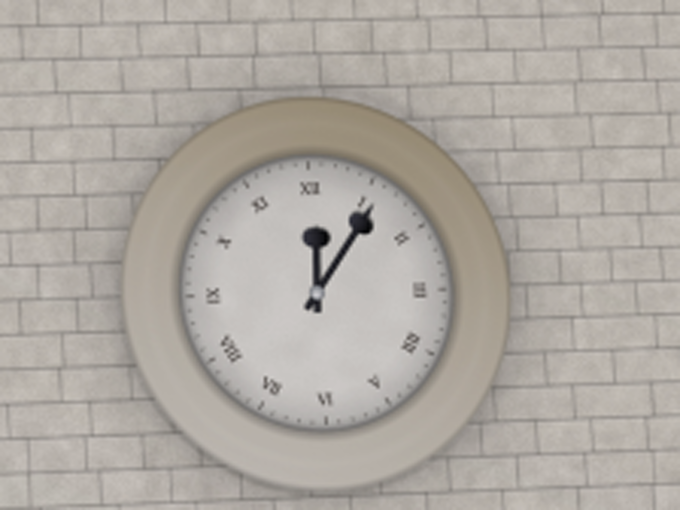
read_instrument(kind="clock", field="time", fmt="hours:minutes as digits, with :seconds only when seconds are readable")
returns 12:06
